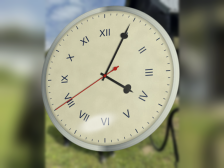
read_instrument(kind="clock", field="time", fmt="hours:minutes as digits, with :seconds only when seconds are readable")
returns 4:04:40
